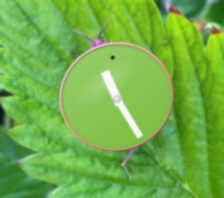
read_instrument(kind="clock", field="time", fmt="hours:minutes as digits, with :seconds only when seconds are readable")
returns 11:26
